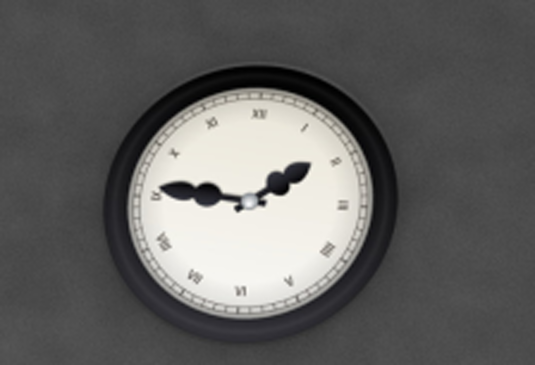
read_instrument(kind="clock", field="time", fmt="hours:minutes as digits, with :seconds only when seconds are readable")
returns 1:46
